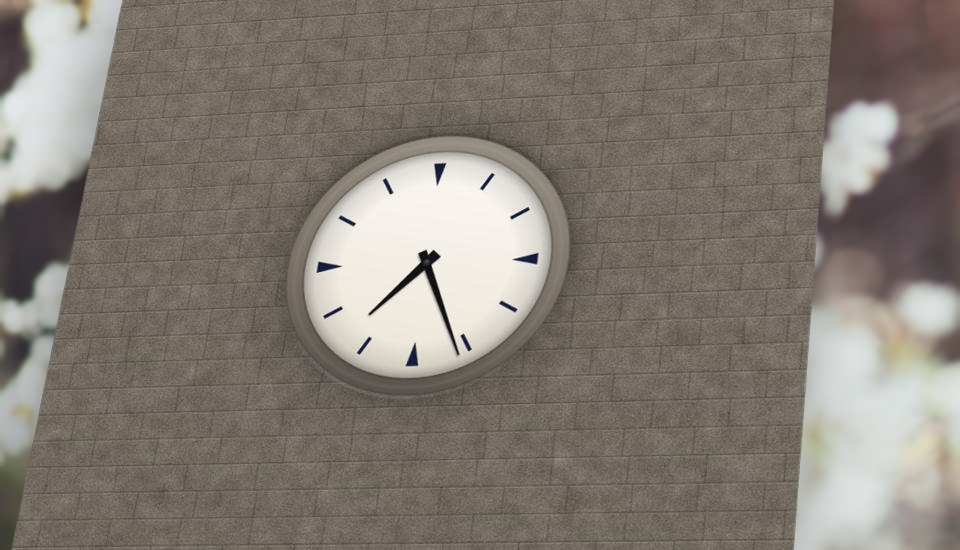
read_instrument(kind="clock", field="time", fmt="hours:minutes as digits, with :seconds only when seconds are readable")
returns 7:26
